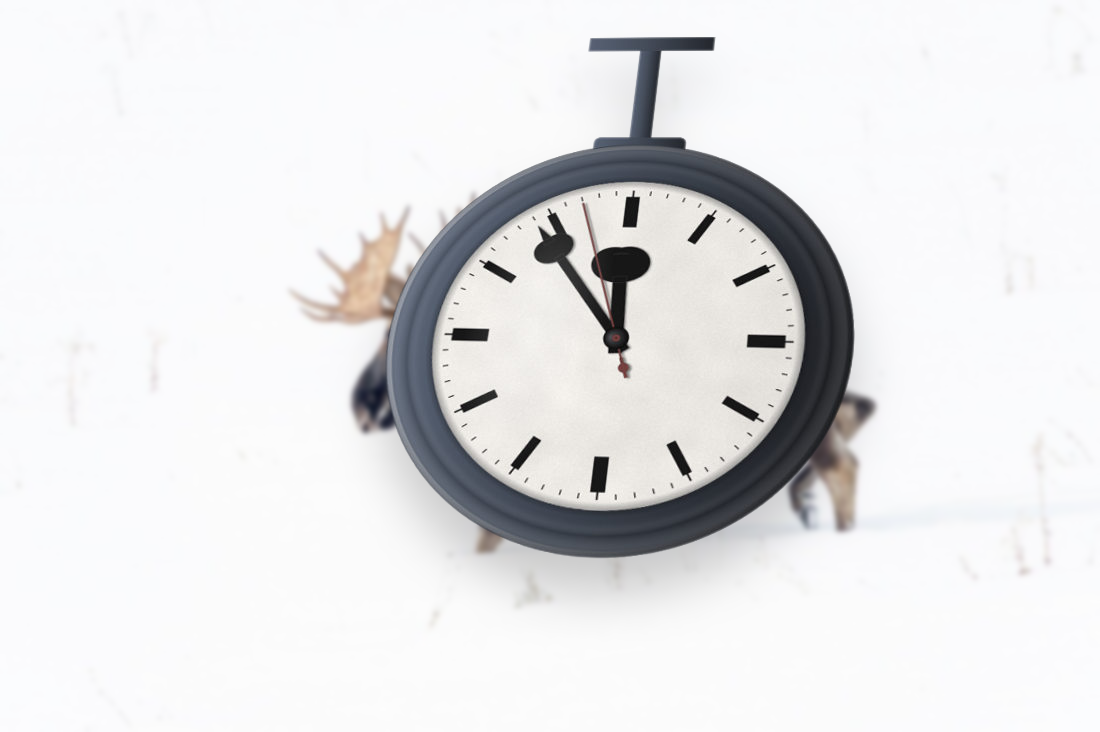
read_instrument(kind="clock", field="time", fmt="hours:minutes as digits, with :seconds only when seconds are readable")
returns 11:53:57
